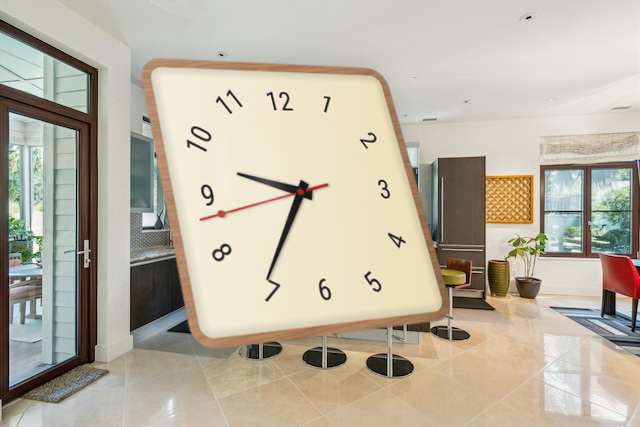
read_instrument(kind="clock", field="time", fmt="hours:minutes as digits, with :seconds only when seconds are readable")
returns 9:35:43
